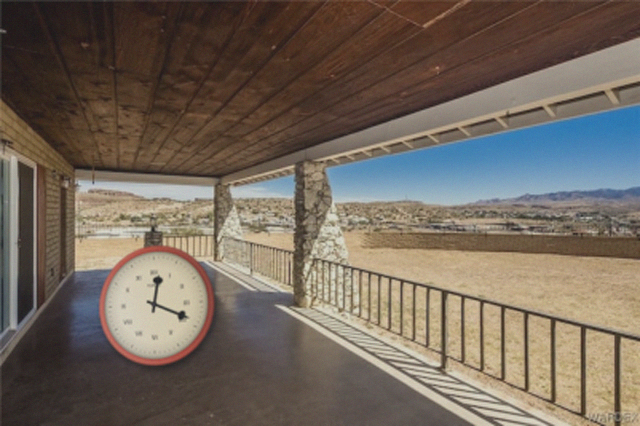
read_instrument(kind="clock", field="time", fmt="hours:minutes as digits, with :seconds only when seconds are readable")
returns 12:19
